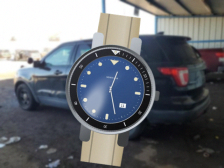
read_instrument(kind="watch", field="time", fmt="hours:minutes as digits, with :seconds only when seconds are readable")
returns 12:27
